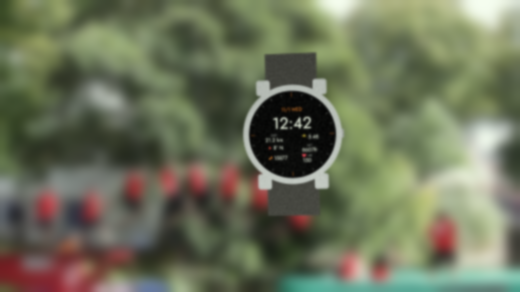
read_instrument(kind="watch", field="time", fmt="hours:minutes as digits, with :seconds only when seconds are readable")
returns 12:42
